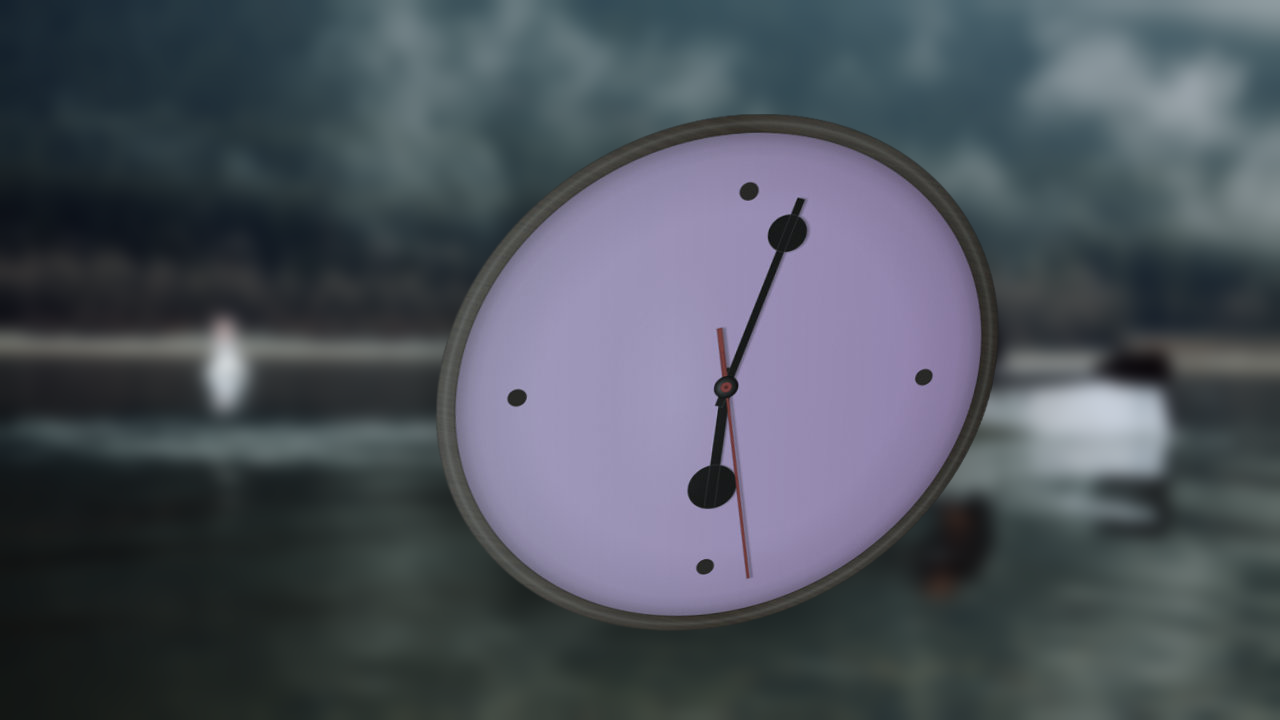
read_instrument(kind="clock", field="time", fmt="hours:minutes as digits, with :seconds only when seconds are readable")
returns 6:02:28
